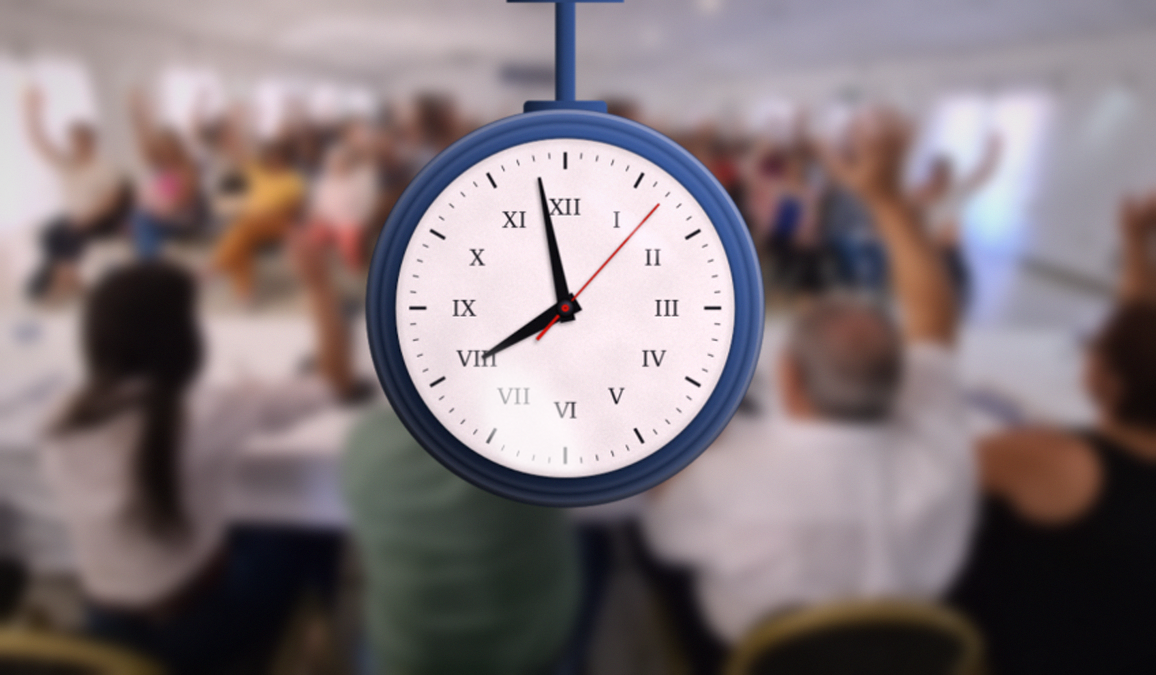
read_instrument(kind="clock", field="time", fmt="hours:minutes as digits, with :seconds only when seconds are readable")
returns 7:58:07
